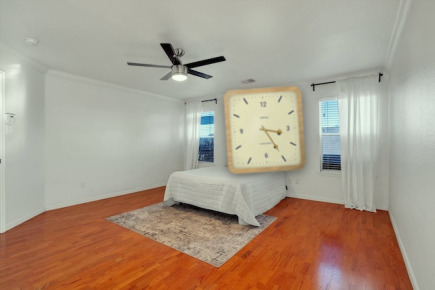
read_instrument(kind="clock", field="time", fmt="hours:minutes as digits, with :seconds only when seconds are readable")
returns 3:25
